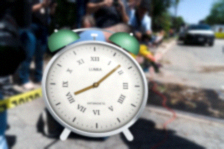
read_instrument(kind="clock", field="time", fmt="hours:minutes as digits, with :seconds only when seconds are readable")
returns 8:08
